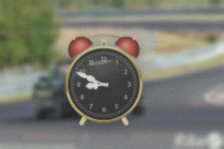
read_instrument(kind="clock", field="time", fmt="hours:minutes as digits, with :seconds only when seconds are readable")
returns 8:49
